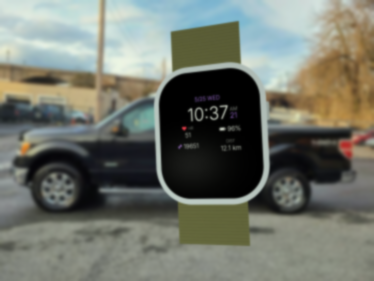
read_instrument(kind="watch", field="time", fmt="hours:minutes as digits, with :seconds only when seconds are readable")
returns 10:37
